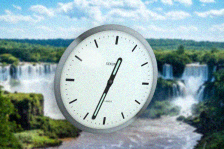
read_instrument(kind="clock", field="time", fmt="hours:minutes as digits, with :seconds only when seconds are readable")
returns 12:33
